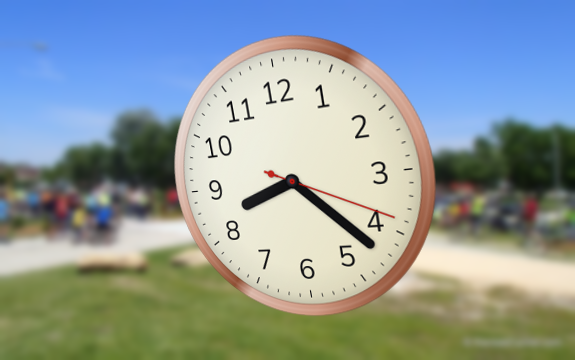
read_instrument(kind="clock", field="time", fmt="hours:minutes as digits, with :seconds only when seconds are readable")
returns 8:22:19
